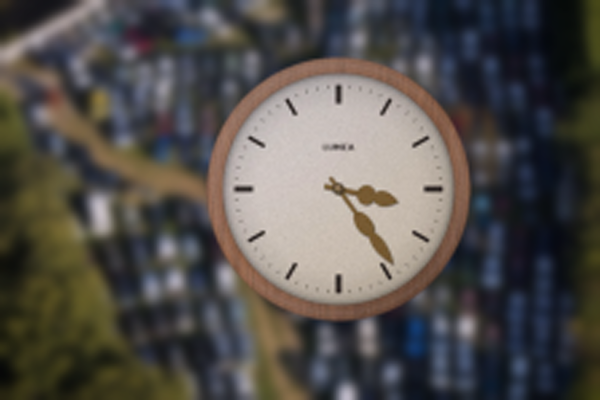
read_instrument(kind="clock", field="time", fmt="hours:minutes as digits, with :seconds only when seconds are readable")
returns 3:24
